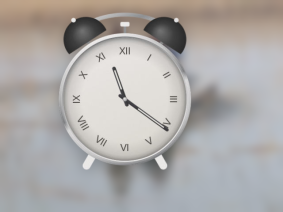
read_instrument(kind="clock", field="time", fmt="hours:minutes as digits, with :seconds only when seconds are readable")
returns 11:21
